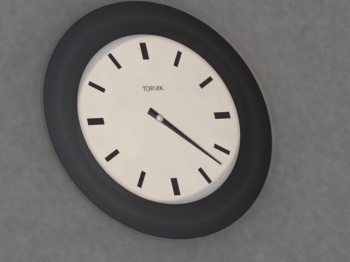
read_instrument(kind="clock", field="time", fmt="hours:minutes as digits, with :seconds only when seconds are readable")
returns 4:22
